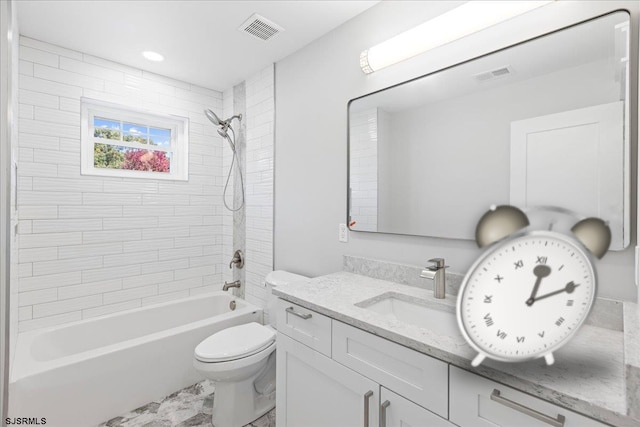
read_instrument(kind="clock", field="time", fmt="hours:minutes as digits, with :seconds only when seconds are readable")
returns 12:11
